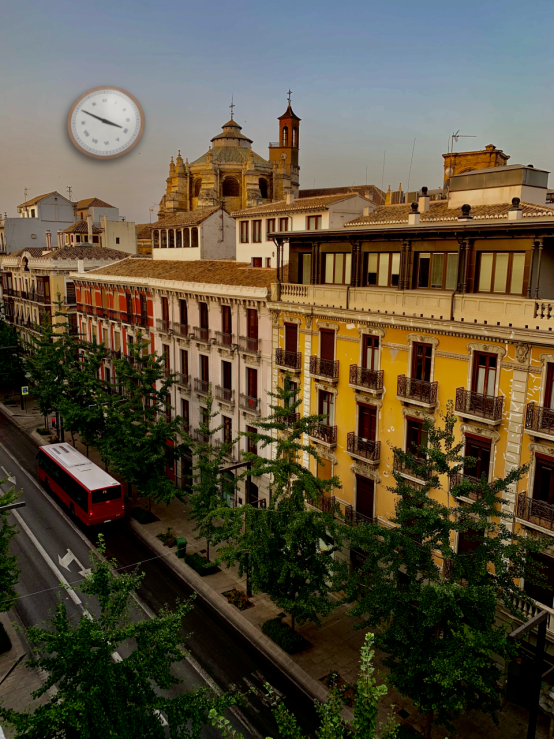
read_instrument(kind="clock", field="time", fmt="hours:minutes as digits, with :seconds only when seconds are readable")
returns 3:50
